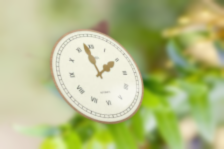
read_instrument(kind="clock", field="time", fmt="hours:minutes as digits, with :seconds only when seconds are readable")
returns 1:58
